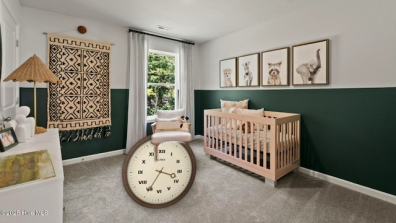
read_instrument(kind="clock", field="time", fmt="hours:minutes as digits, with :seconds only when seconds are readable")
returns 3:35
